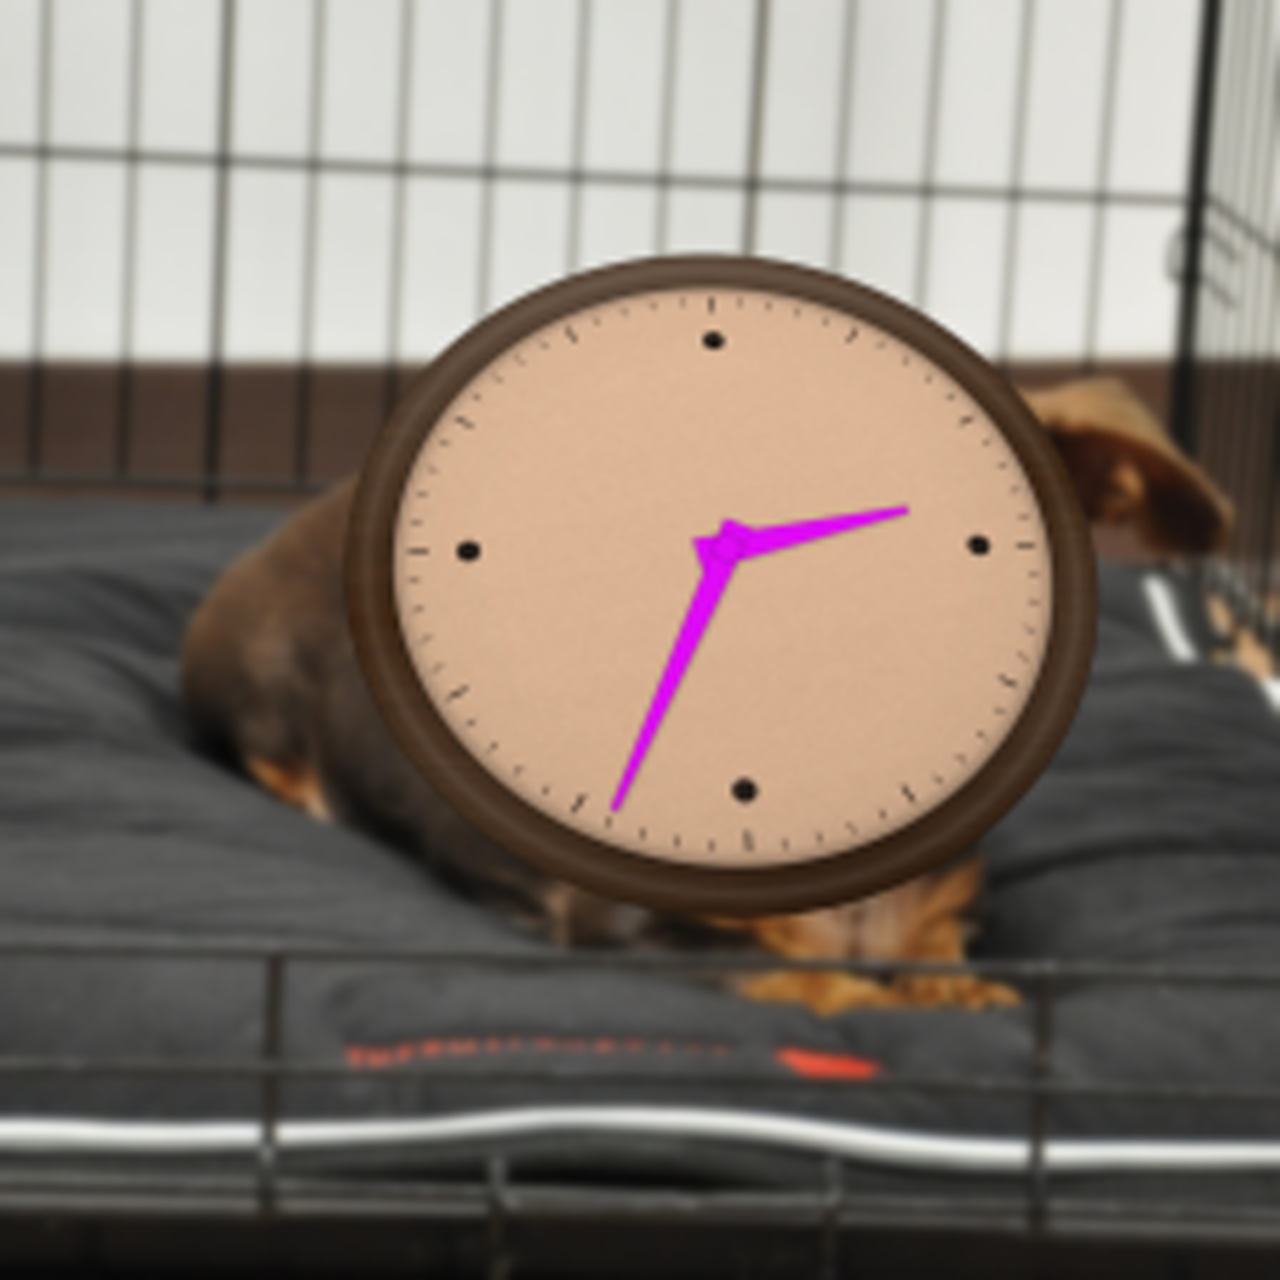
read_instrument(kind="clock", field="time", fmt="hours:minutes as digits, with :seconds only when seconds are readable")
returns 2:34
